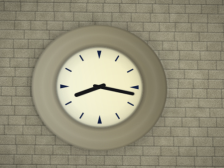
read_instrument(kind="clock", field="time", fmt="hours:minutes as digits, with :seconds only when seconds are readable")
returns 8:17
